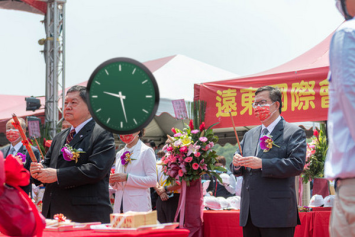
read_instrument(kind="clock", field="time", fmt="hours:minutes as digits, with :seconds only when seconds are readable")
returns 9:28
